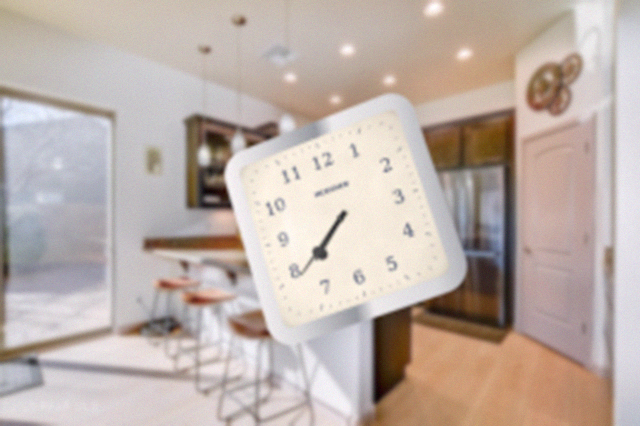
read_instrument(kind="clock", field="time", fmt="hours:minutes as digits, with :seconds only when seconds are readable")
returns 7:39
